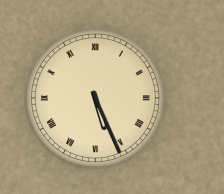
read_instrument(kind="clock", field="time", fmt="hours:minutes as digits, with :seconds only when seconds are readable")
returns 5:26
